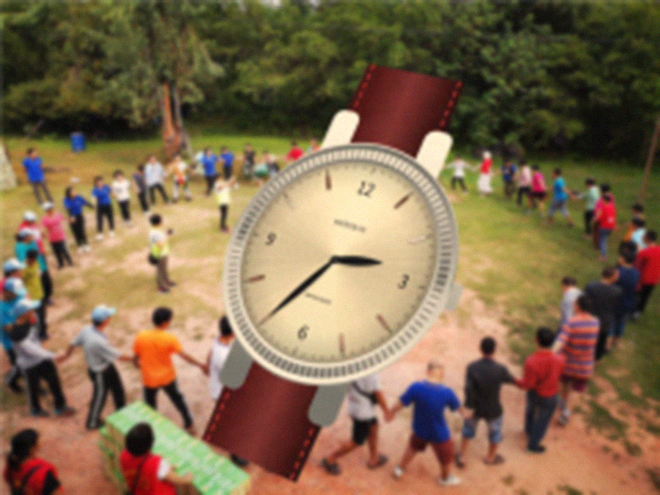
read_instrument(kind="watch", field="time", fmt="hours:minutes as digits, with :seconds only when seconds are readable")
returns 2:35
